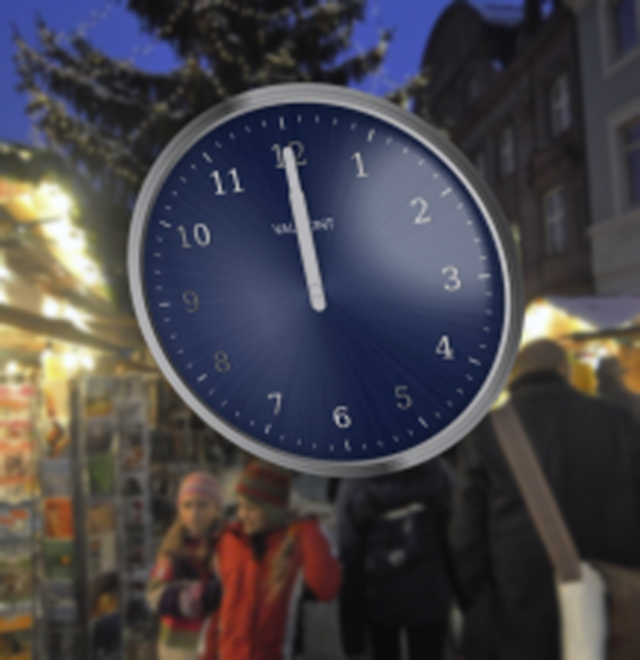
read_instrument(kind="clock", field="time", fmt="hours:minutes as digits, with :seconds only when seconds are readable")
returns 12:00
